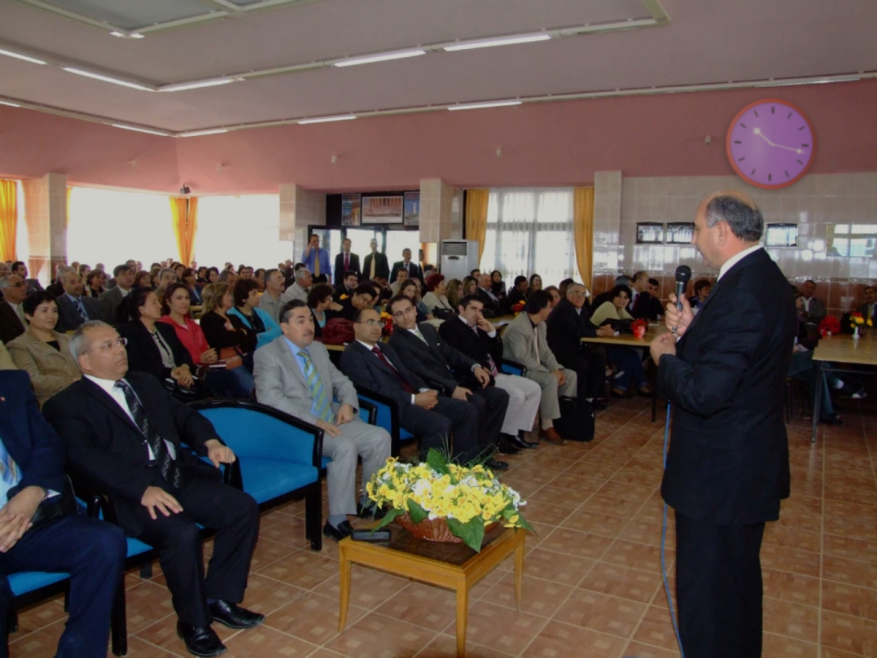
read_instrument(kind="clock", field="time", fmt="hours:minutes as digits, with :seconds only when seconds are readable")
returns 10:17
